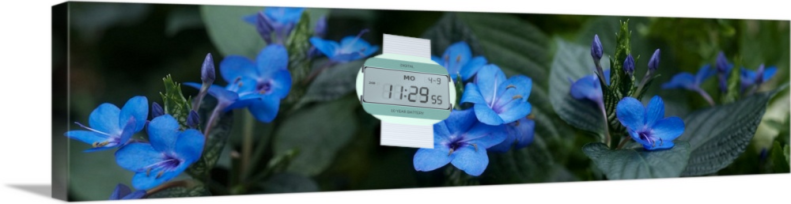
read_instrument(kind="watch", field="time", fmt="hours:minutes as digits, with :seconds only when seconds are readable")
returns 11:29:55
